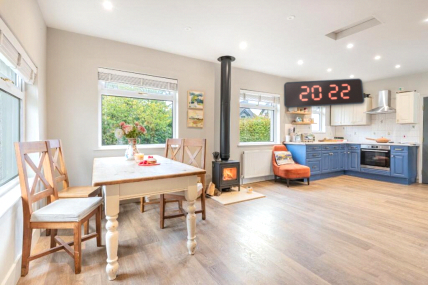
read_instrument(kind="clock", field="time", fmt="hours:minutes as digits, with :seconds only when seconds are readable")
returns 20:22
